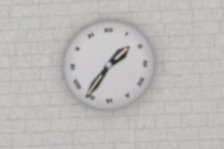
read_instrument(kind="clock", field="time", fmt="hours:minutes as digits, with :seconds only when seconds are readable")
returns 1:36
